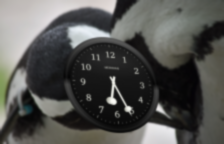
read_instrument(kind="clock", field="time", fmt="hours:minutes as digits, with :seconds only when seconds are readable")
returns 6:26
